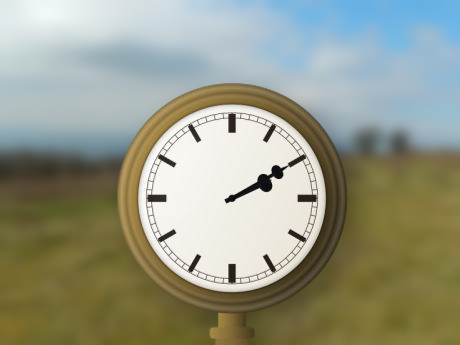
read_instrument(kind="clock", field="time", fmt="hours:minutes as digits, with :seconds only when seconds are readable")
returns 2:10
